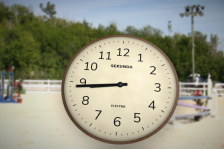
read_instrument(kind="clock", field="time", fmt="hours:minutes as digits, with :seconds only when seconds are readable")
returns 8:44
